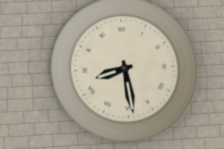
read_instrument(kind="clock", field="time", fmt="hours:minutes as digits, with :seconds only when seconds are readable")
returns 8:29
